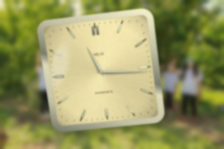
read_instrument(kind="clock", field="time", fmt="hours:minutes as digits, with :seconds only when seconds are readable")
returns 11:16
